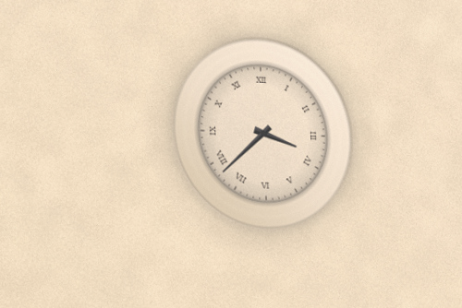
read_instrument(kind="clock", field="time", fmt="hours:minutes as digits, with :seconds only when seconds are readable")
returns 3:38
